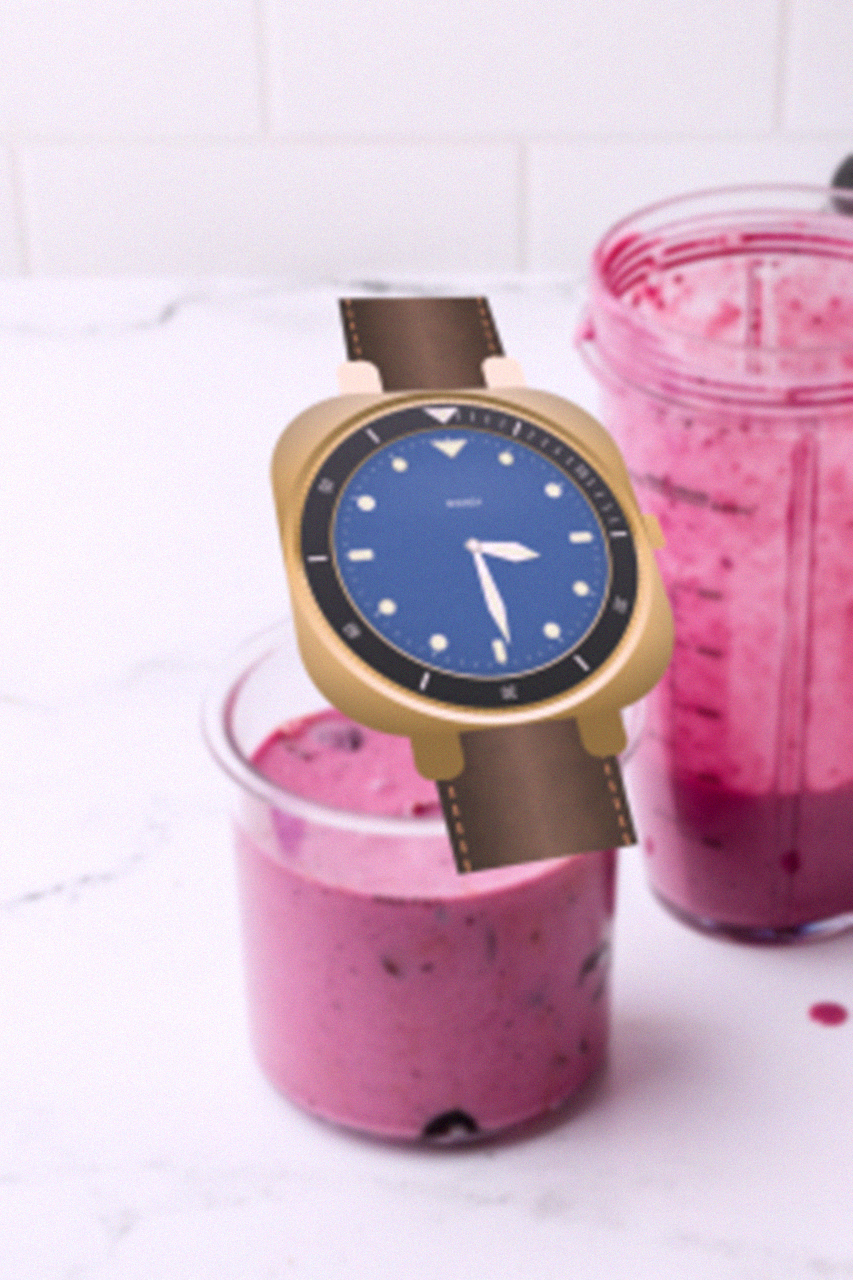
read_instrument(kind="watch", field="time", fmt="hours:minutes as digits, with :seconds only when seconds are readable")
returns 3:29
